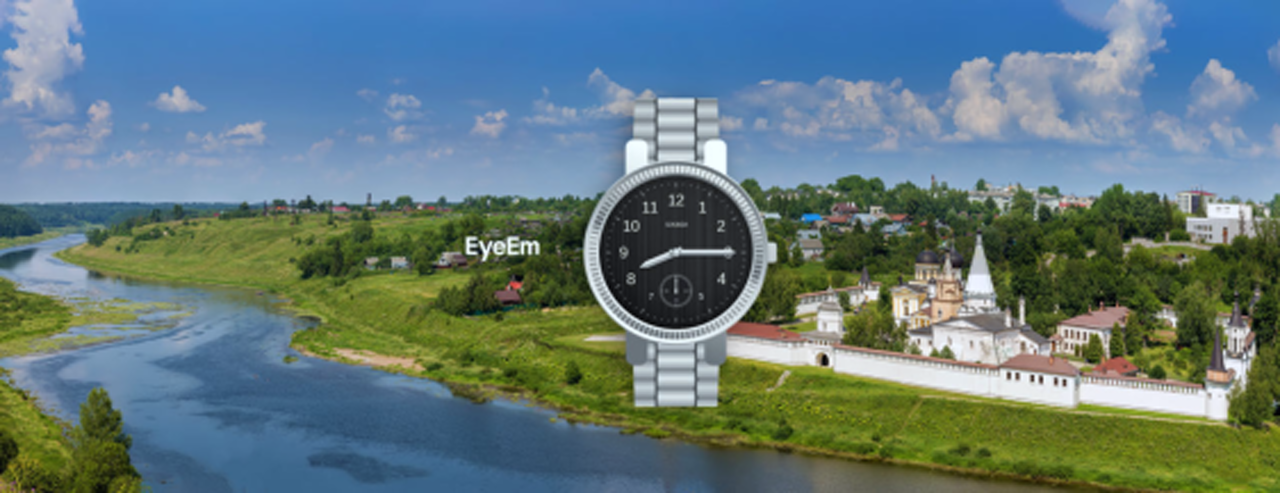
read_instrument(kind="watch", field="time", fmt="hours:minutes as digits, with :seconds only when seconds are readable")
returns 8:15
